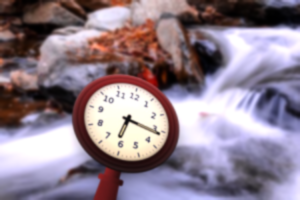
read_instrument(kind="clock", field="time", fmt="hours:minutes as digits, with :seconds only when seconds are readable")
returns 6:16
